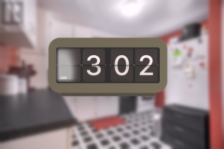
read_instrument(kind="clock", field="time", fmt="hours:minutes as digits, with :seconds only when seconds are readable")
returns 3:02
